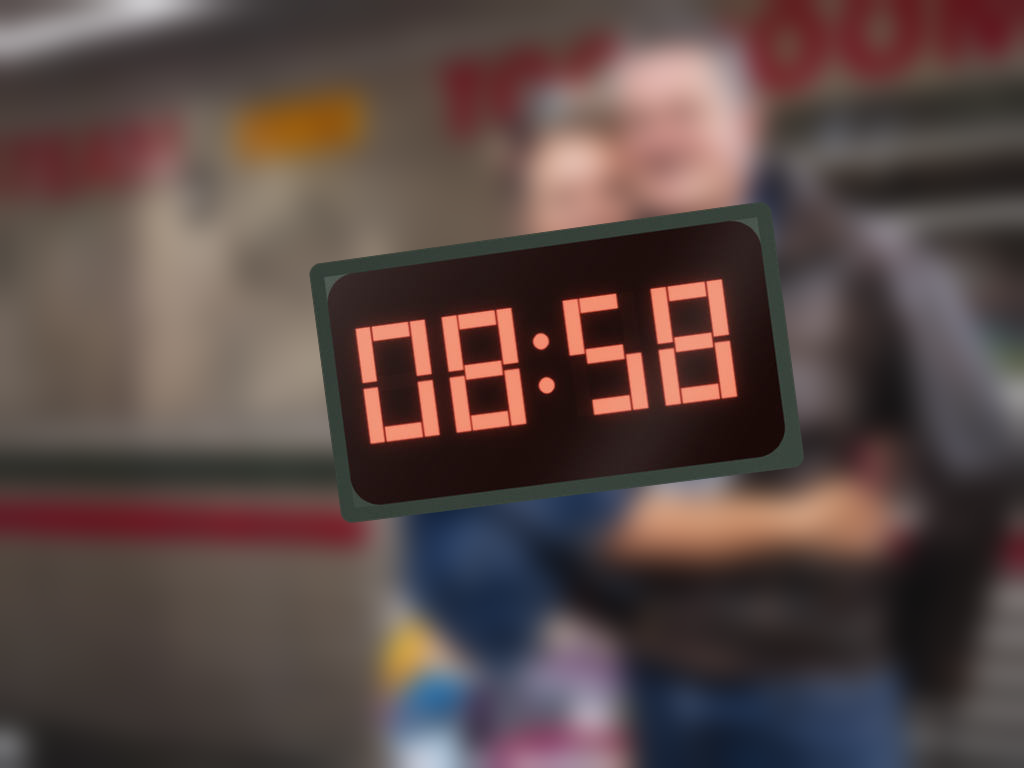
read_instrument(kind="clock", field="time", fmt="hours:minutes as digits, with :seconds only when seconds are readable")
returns 8:58
